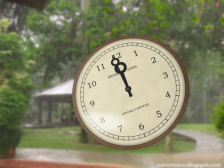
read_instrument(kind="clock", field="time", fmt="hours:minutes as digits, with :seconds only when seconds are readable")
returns 11:59
